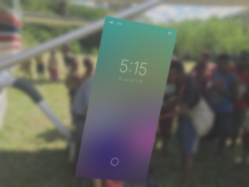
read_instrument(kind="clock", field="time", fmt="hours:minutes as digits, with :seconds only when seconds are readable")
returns 5:15
